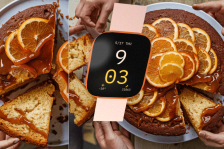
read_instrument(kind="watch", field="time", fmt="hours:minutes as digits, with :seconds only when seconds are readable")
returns 9:03
